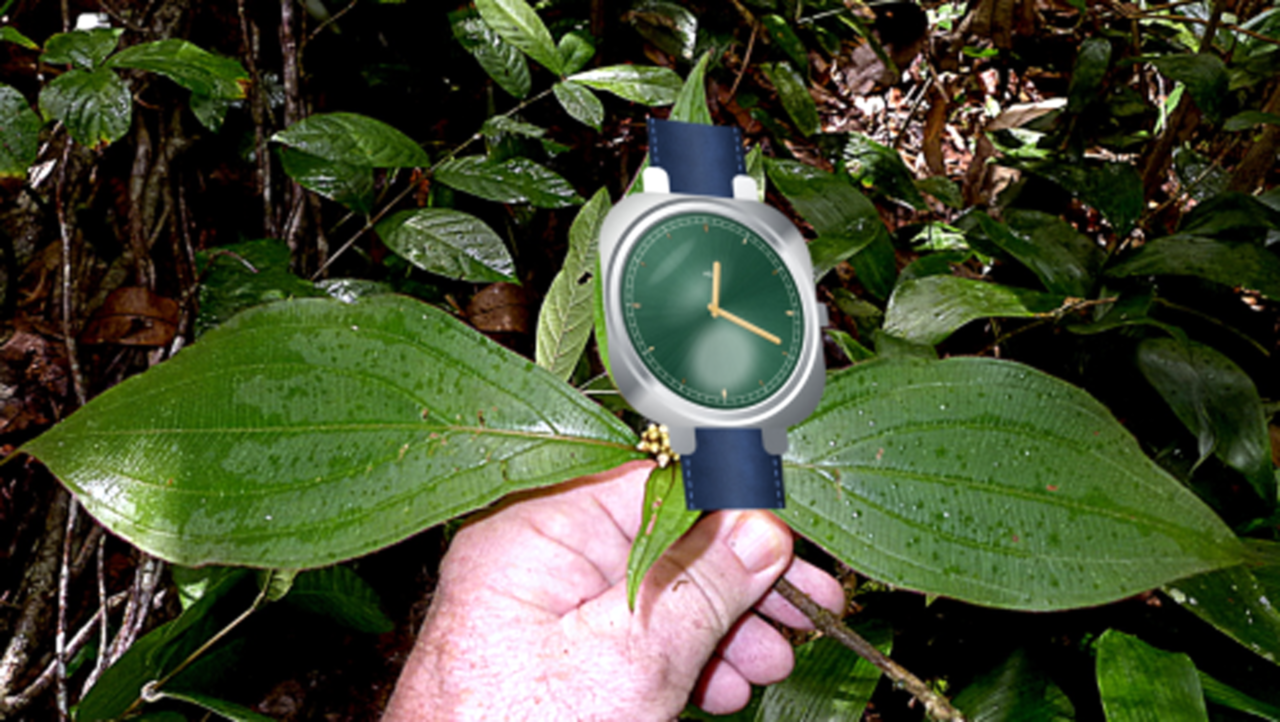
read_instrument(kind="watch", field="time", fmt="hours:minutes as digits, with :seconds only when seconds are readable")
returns 12:19
